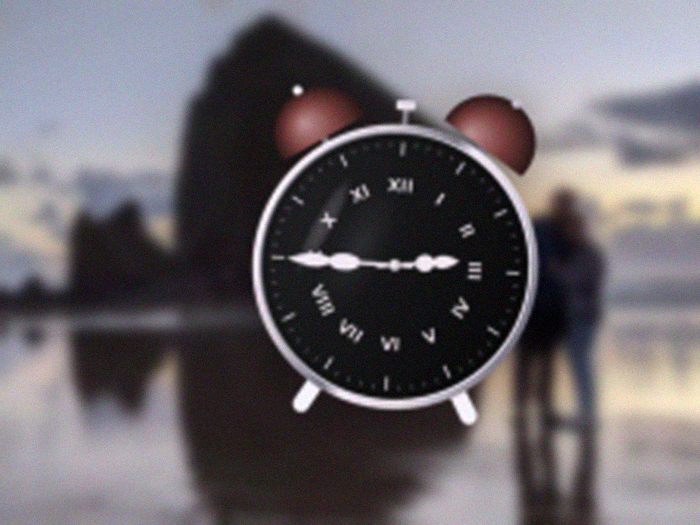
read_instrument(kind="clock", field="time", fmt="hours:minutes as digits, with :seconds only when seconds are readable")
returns 2:45
